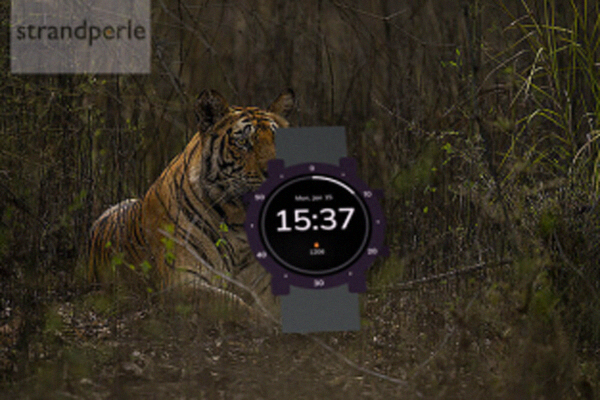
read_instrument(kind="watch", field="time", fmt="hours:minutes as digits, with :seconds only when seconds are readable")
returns 15:37
